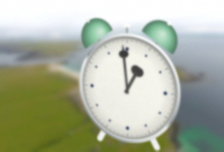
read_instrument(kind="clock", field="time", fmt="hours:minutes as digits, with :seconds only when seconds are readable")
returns 12:59
